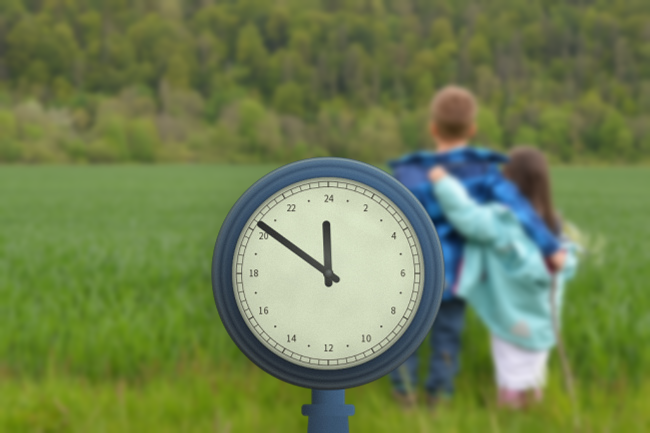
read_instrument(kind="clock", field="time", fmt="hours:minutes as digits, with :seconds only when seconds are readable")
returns 23:51
